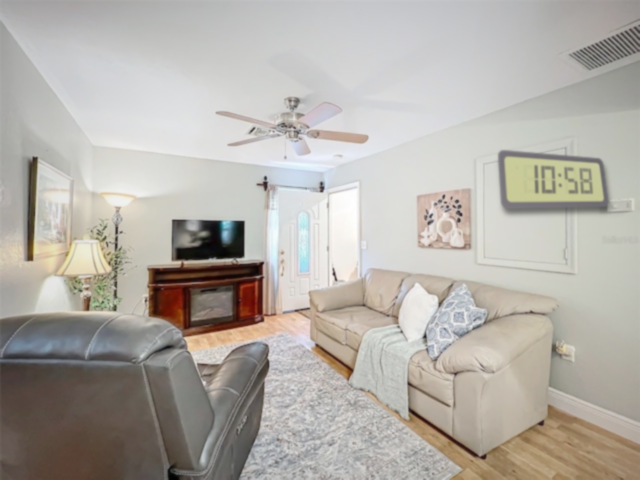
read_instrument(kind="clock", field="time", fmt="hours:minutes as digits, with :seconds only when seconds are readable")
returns 10:58
